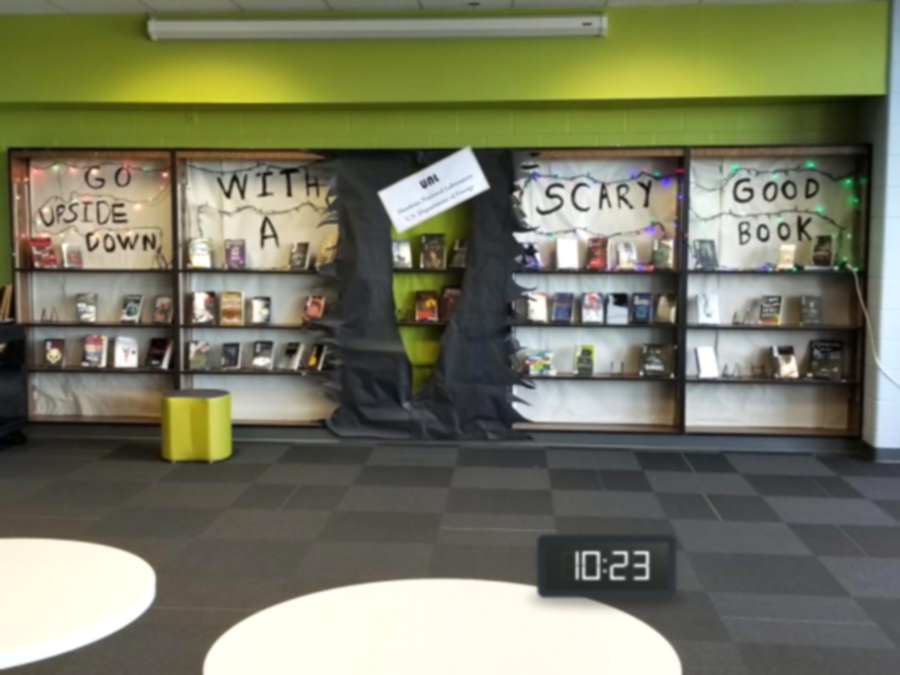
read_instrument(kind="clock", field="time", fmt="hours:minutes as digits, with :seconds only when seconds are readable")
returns 10:23
